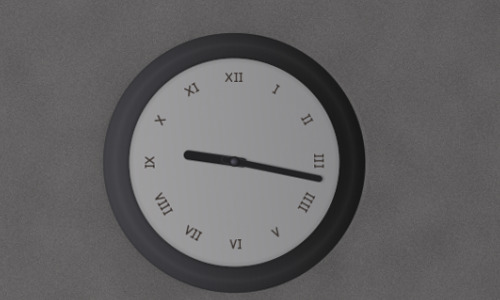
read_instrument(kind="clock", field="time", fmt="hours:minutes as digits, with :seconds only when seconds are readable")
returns 9:17
